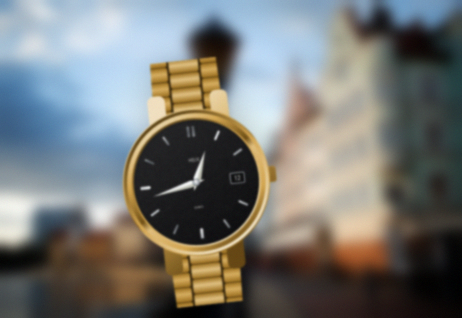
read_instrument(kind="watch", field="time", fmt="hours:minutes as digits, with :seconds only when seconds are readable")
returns 12:43
